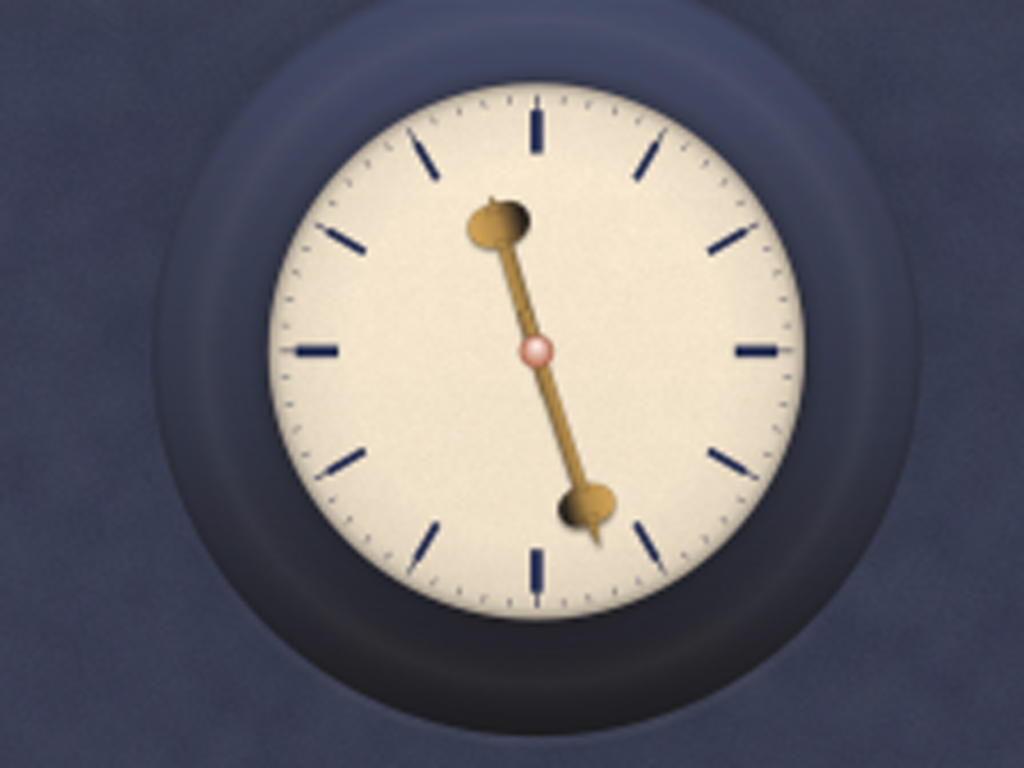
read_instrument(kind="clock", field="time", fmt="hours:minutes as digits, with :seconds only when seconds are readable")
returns 11:27
